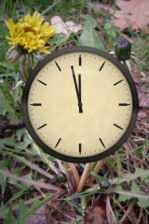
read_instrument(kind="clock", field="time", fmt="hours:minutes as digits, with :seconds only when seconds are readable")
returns 11:58
